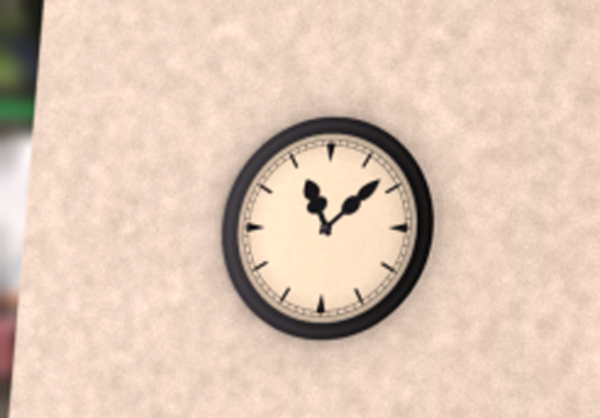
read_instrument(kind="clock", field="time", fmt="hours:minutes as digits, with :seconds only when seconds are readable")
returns 11:08
